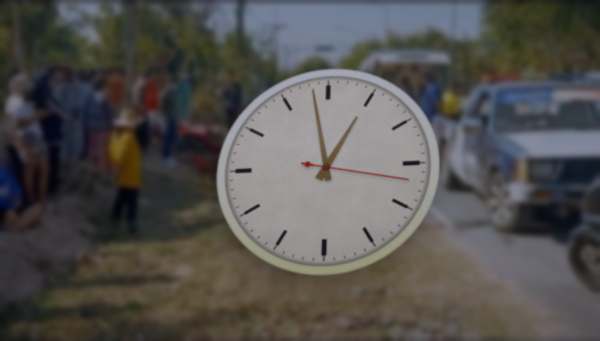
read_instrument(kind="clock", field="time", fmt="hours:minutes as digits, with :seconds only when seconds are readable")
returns 12:58:17
